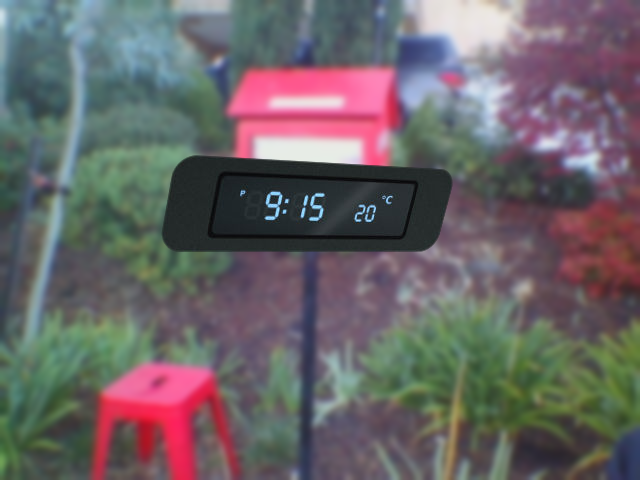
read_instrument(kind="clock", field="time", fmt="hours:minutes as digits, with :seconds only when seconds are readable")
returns 9:15
